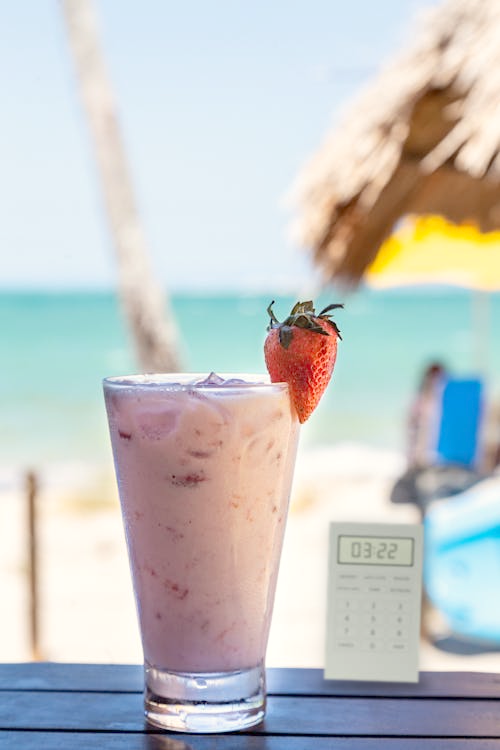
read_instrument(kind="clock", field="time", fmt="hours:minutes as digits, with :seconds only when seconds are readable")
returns 3:22
